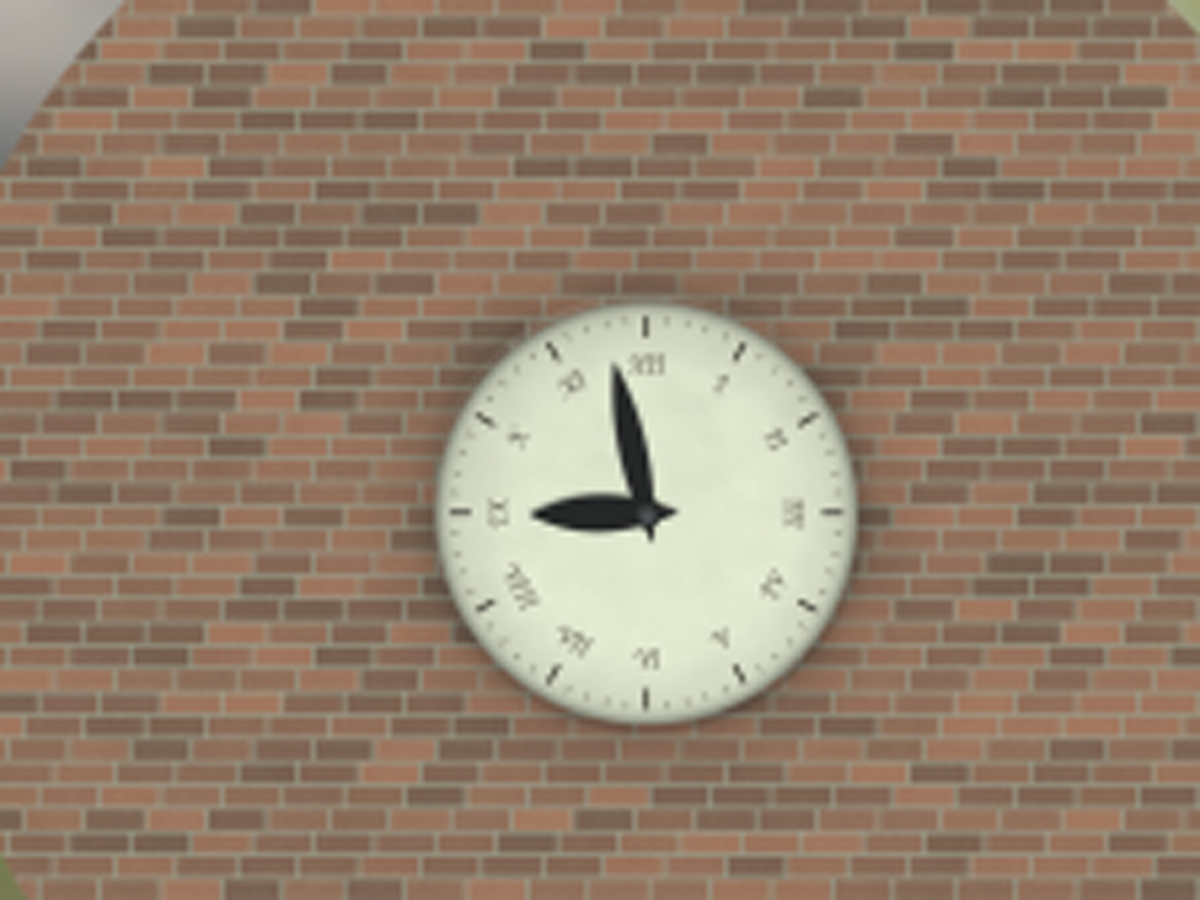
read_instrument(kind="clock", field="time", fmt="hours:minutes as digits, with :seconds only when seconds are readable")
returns 8:58
